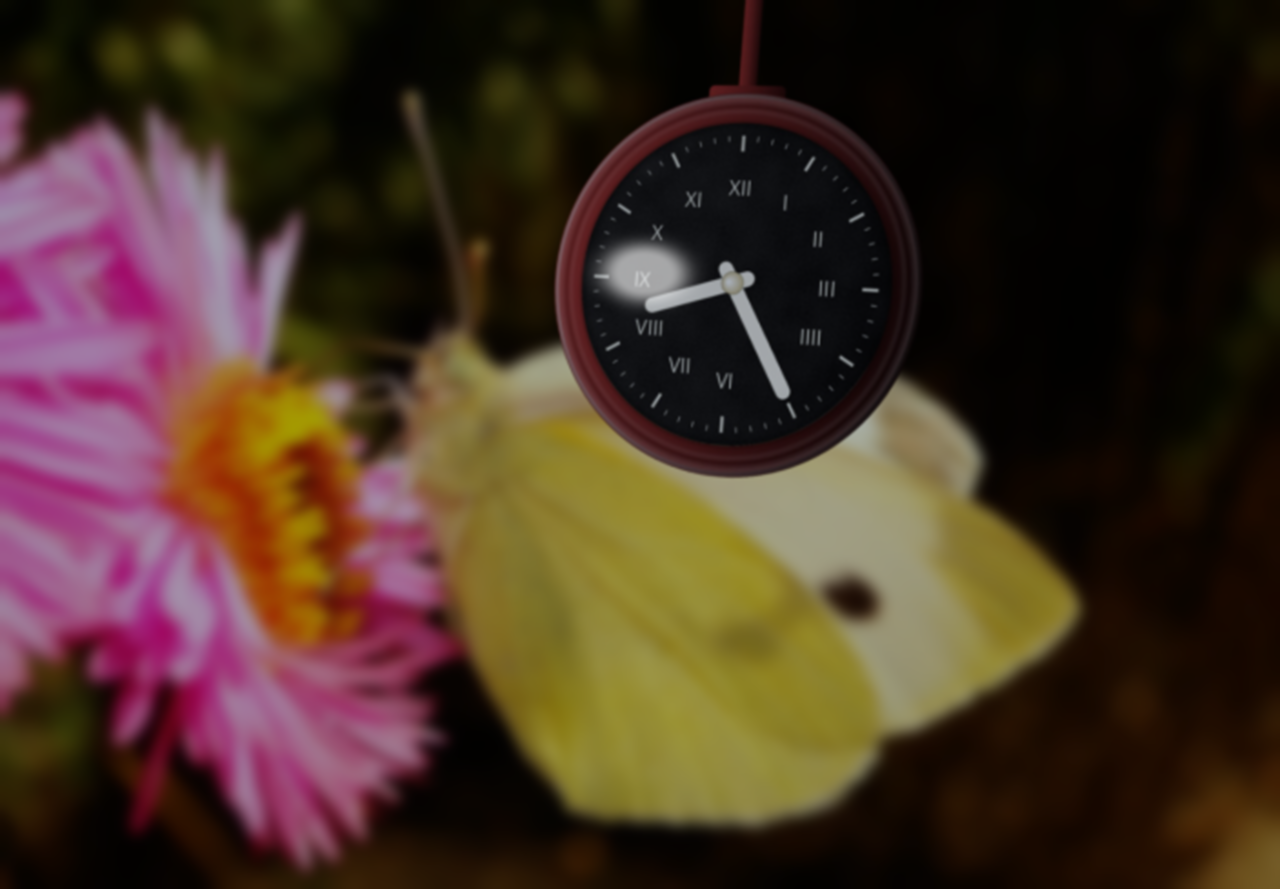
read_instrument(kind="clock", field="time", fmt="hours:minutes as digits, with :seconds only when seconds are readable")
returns 8:25
